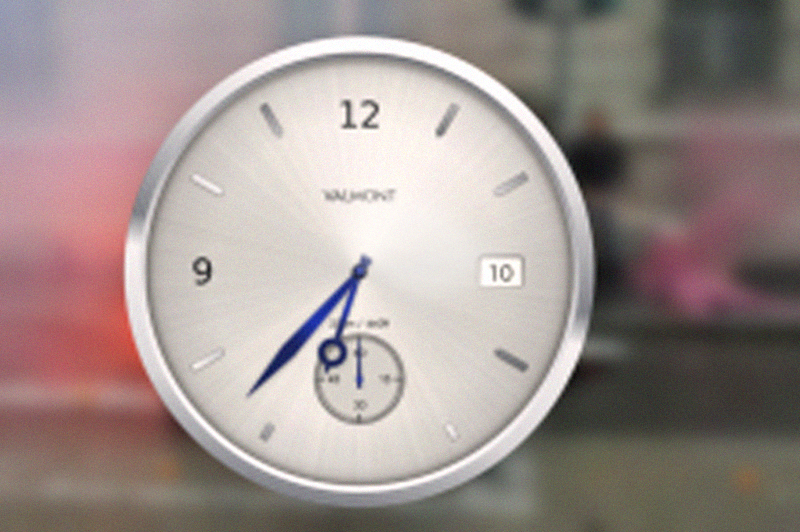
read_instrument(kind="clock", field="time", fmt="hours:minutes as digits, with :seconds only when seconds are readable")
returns 6:37
